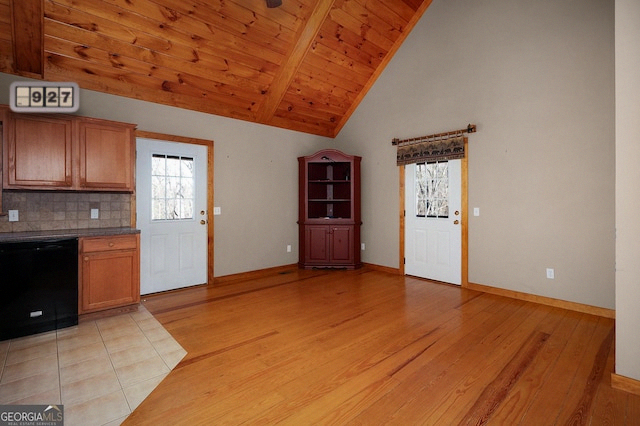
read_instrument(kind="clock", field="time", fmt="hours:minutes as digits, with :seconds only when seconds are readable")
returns 9:27
